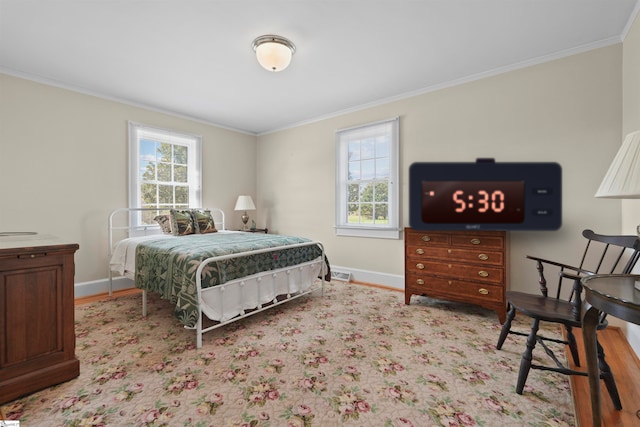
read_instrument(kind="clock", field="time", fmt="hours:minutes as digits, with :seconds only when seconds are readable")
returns 5:30
